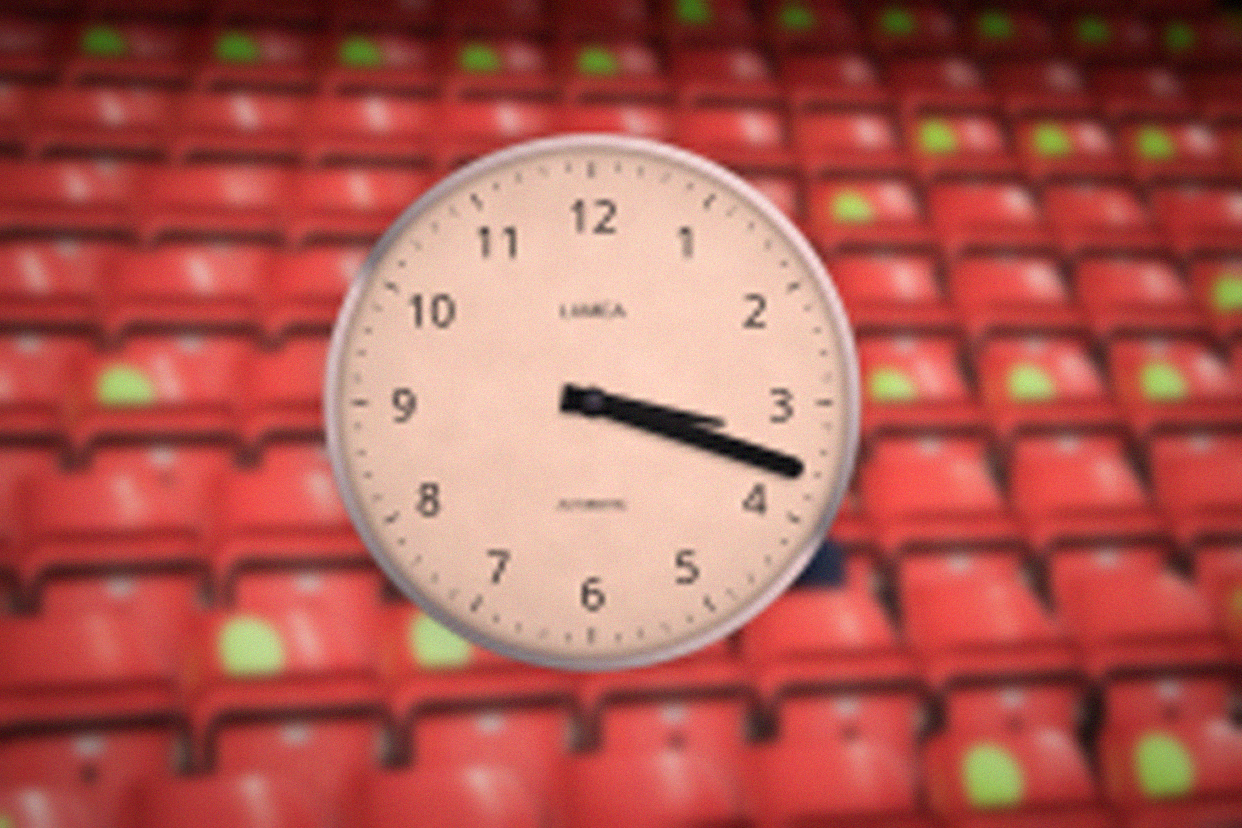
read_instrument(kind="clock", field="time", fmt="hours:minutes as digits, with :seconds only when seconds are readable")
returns 3:18
